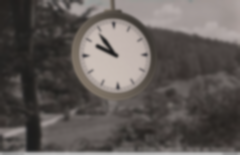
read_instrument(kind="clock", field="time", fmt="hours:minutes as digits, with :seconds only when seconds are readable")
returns 9:54
